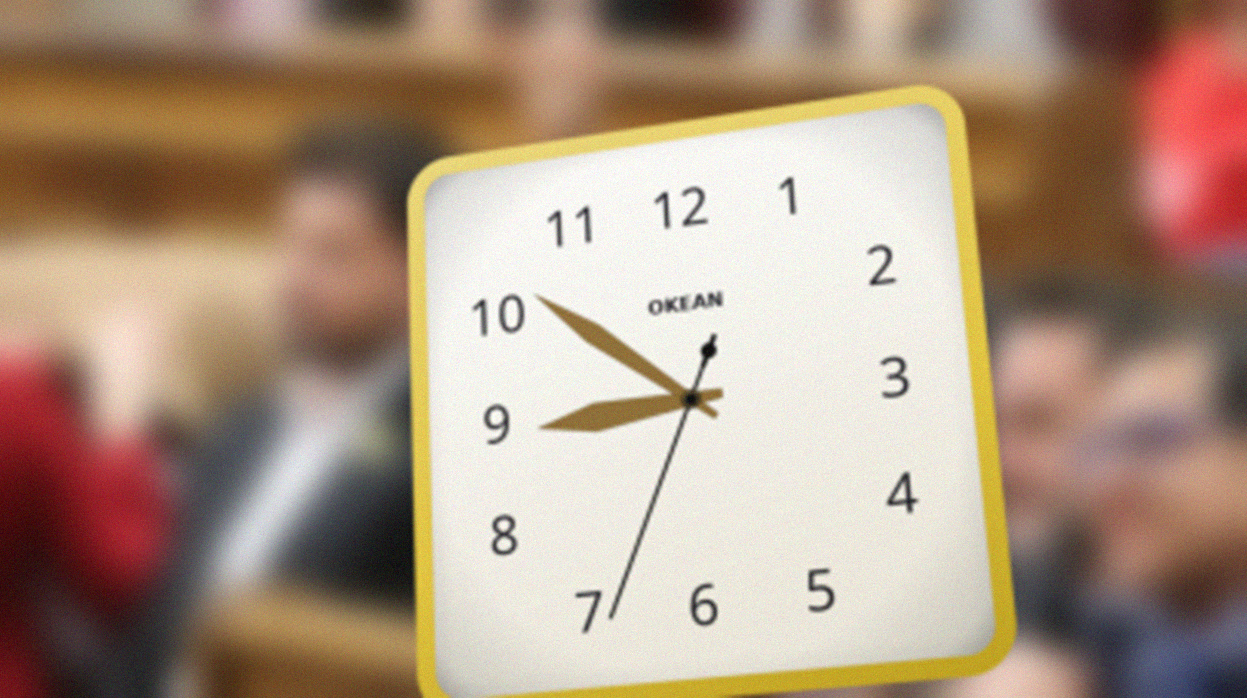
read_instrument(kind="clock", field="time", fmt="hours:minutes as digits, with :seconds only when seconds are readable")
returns 8:51:34
